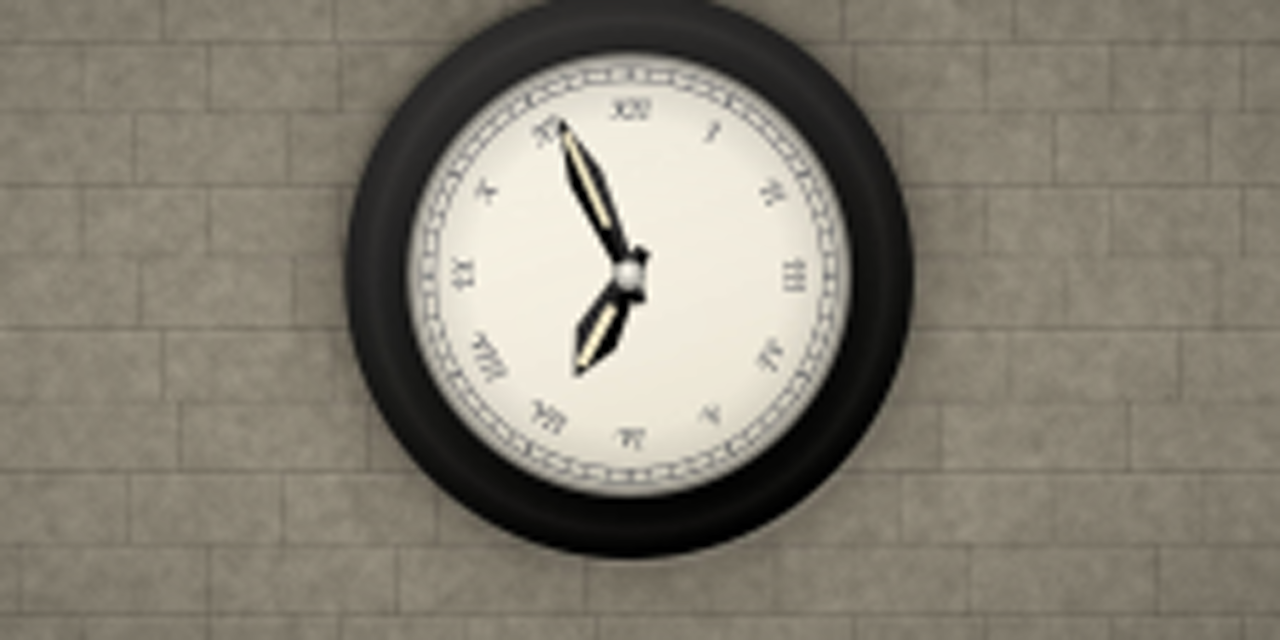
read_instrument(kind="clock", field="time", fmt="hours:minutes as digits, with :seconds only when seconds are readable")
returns 6:56
